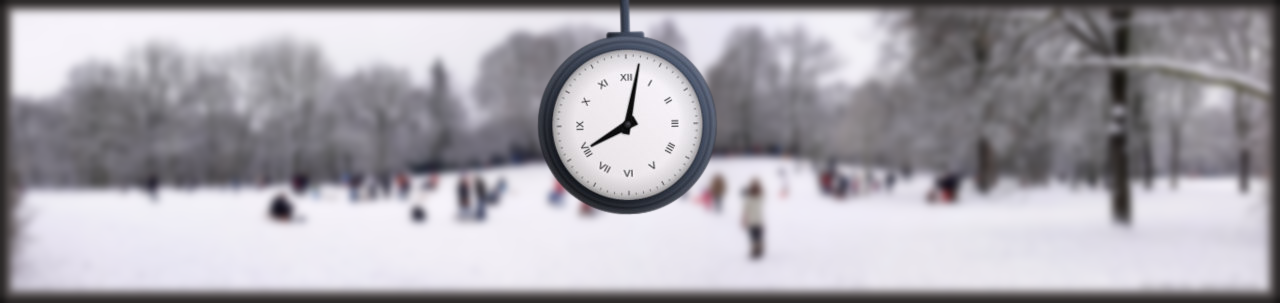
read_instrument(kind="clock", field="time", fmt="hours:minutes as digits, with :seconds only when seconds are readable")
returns 8:02
